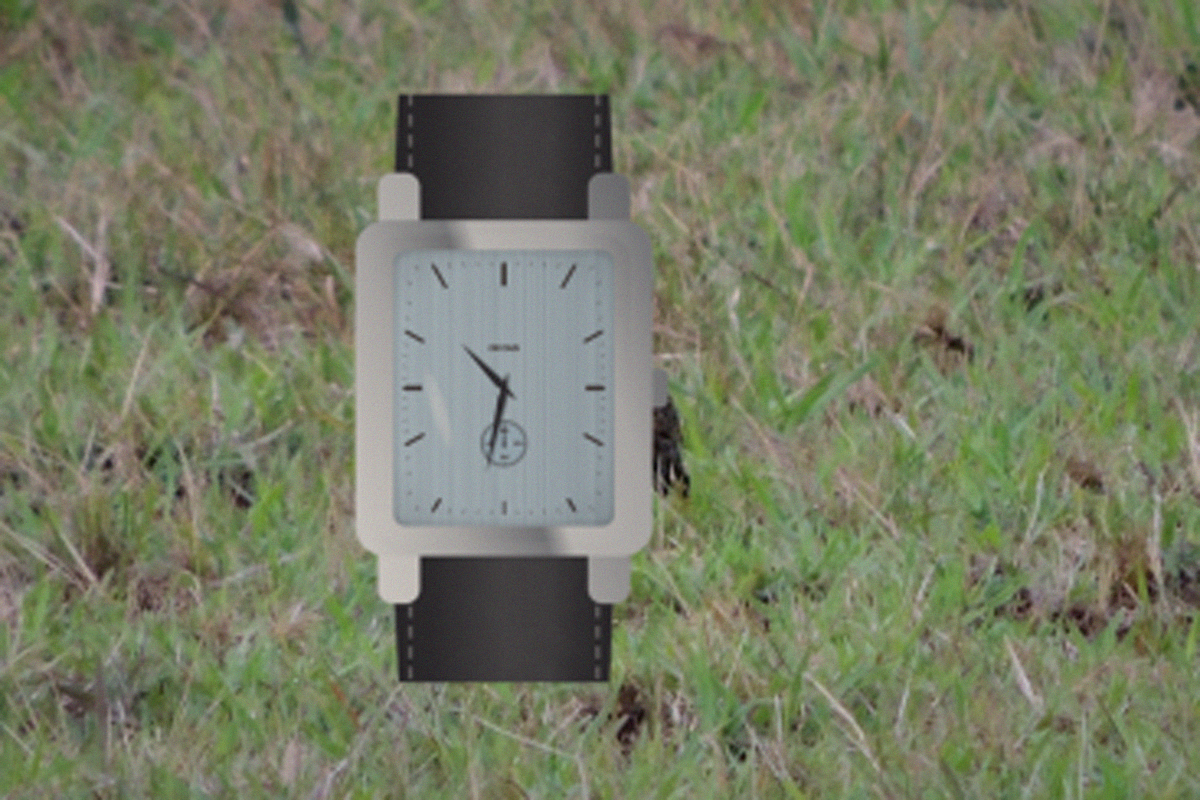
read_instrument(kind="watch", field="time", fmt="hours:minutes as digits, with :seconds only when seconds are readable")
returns 10:32
